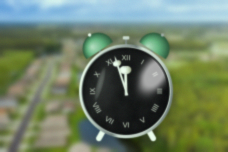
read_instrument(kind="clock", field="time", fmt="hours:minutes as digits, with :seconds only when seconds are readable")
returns 11:57
